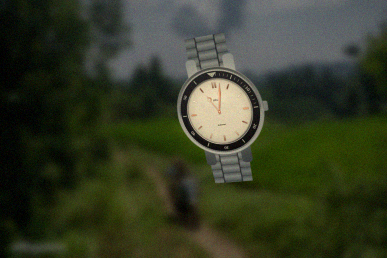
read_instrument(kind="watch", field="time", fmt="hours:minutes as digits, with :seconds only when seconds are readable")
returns 11:02
